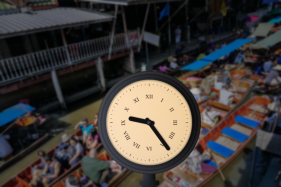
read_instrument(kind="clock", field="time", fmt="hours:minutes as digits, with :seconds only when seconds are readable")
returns 9:24
